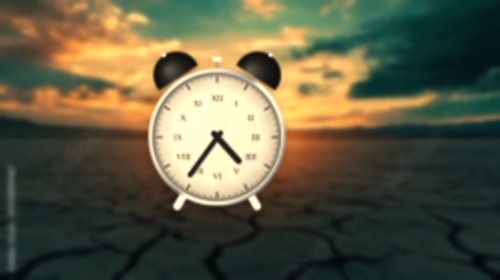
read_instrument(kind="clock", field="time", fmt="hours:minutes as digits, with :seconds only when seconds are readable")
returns 4:36
